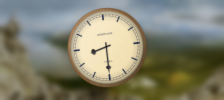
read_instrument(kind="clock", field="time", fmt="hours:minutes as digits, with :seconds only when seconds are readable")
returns 8:30
